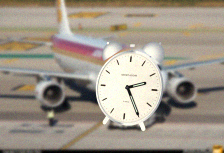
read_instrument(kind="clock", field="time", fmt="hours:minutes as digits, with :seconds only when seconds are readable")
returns 2:25
